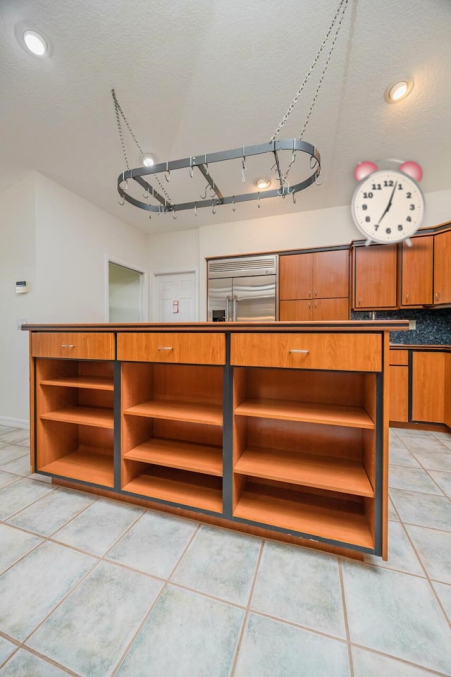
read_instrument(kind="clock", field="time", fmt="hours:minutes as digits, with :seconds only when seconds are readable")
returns 7:03
